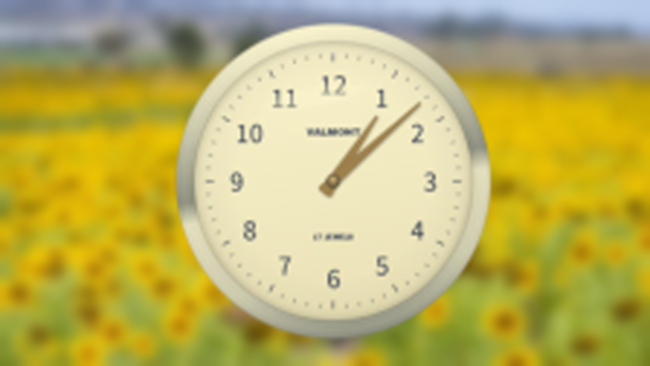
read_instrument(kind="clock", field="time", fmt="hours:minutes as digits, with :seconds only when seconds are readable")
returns 1:08
